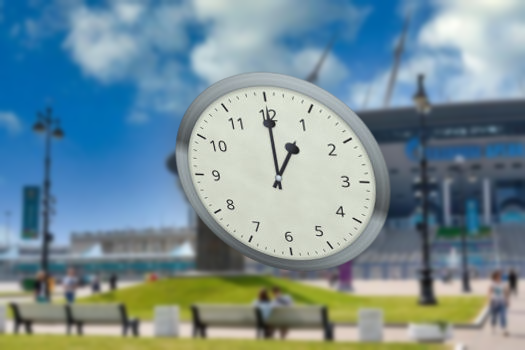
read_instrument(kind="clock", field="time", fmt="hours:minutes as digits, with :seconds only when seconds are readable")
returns 1:00
